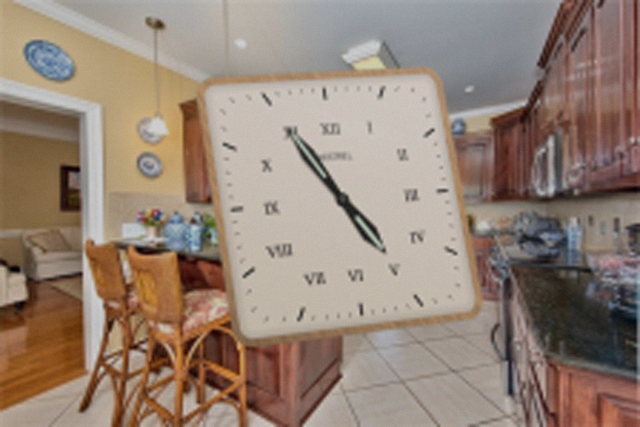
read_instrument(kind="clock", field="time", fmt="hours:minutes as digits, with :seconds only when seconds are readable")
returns 4:55
